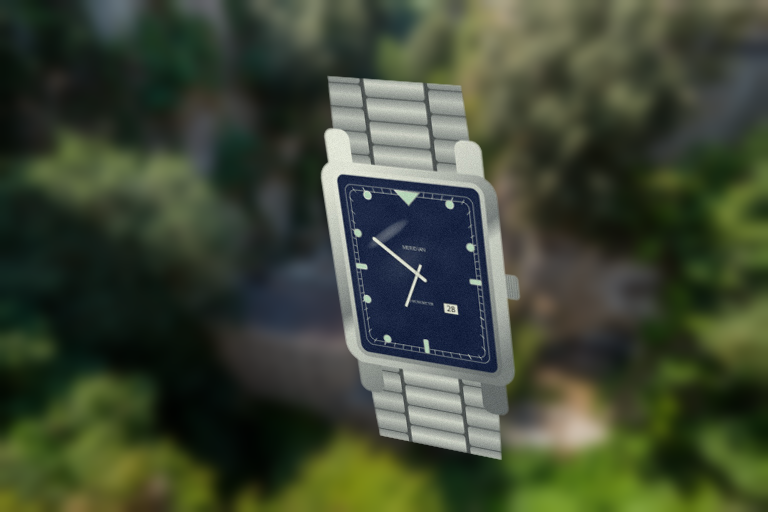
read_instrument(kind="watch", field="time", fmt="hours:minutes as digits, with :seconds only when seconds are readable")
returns 6:51
